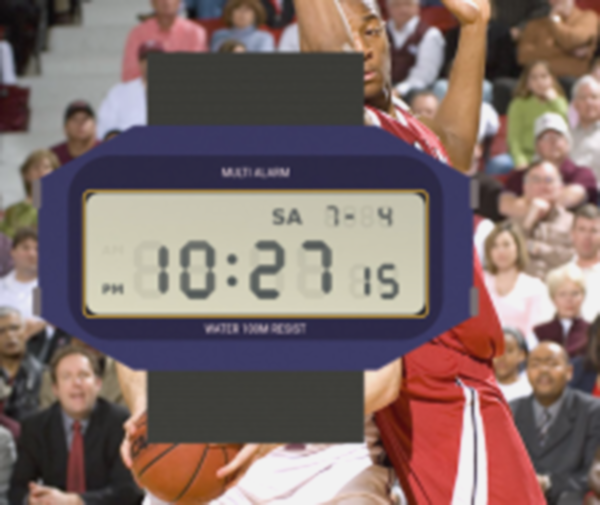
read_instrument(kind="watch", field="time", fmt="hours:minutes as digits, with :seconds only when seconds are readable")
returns 10:27:15
